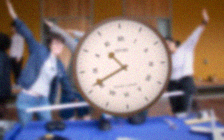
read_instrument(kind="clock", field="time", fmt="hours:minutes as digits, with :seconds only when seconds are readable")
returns 10:41
